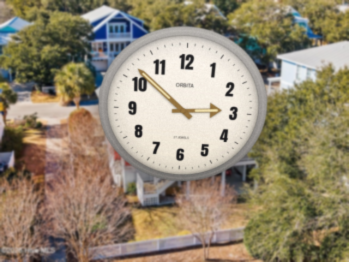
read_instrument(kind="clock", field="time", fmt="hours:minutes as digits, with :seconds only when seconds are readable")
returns 2:52
